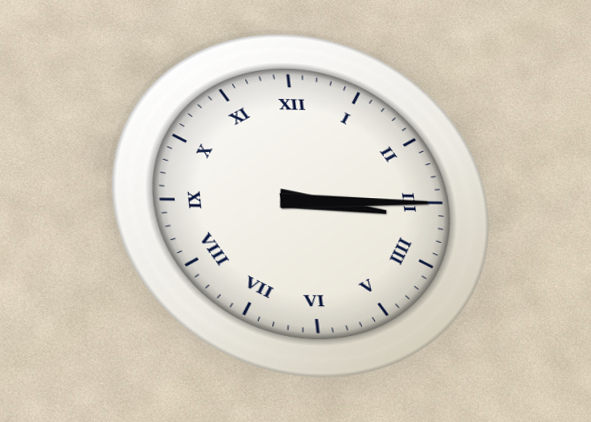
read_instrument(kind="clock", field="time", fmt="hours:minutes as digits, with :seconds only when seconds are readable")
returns 3:15
